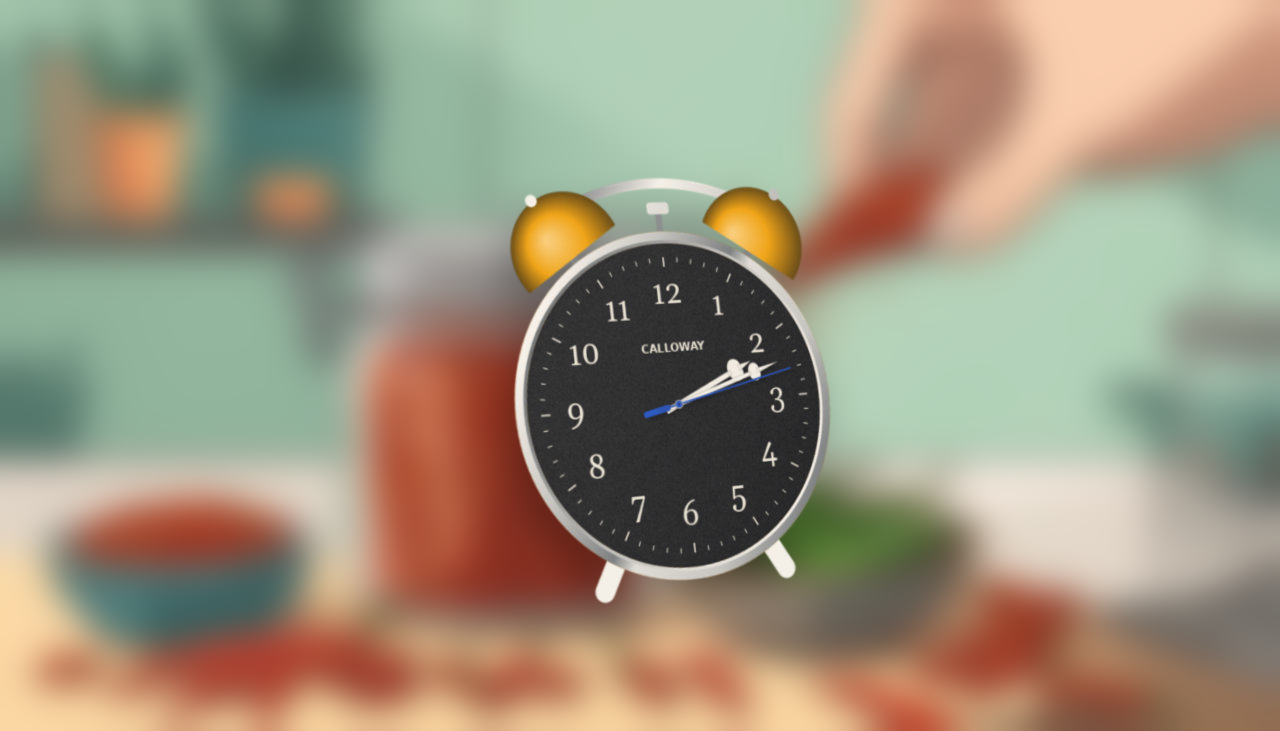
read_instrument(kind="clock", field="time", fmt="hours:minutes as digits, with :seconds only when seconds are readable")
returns 2:12:13
